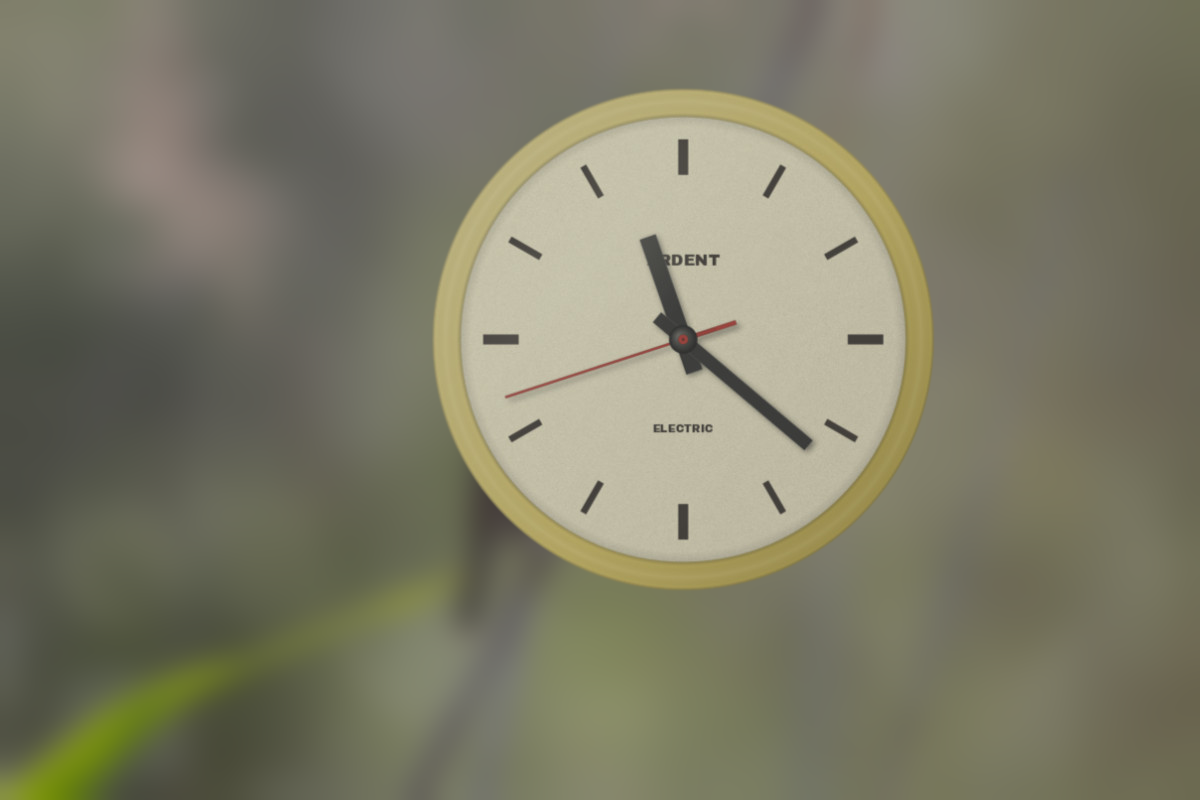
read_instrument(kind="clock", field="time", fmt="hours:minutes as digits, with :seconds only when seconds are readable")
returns 11:21:42
